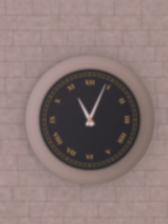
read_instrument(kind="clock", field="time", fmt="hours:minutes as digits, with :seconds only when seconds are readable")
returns 11:04
